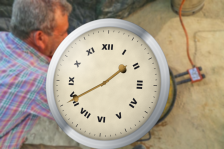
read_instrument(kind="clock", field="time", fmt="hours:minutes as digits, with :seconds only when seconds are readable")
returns 1:40
